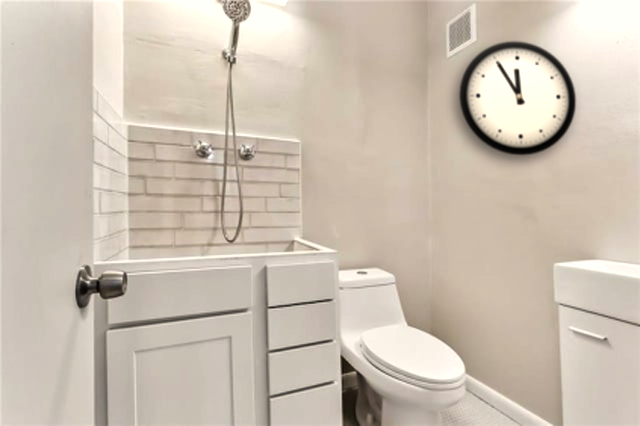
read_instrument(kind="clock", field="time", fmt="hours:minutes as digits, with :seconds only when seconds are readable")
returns 11:55
